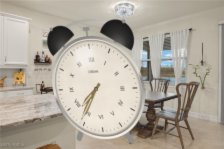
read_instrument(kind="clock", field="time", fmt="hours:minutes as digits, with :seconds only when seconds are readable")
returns 7:36
